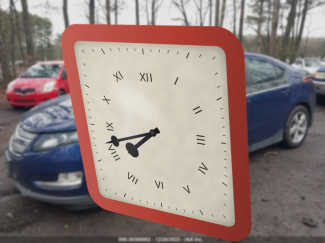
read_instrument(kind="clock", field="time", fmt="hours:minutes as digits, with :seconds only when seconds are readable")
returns 7:42
